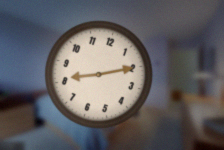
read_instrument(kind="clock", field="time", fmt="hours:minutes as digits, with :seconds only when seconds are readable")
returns 8:10
